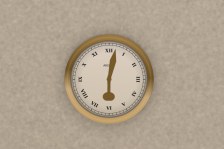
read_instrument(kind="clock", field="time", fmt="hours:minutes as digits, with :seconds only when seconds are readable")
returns 6:02
